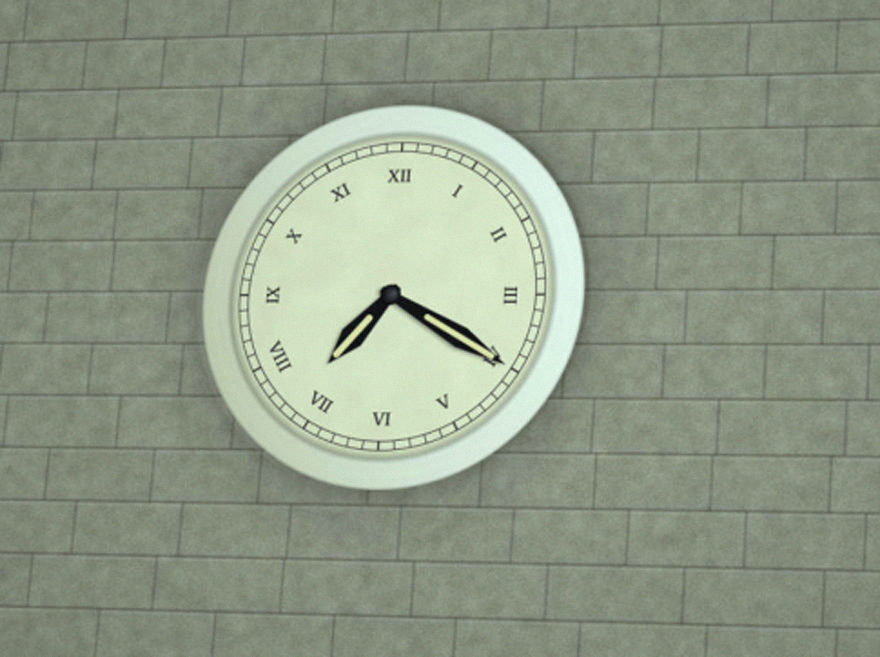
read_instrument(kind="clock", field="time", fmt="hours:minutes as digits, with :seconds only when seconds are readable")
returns 7:20
